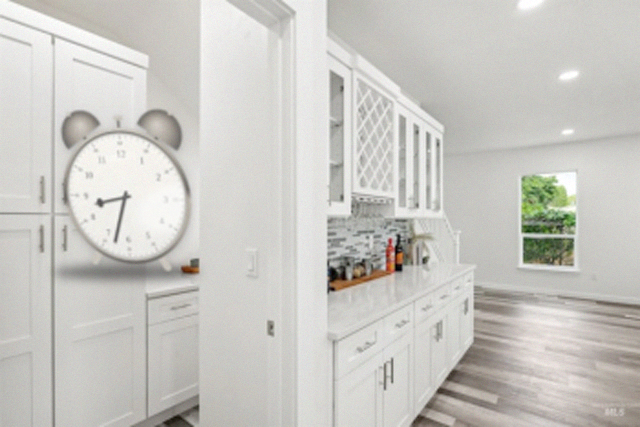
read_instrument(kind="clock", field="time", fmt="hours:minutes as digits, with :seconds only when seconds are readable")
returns 8:33
